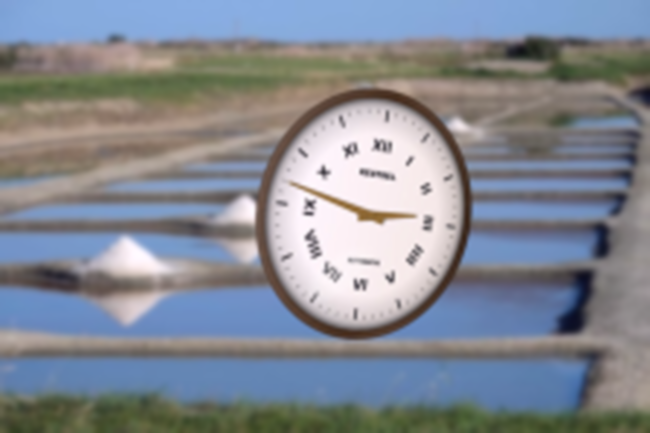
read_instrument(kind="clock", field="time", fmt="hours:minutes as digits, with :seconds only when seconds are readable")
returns 2:47
